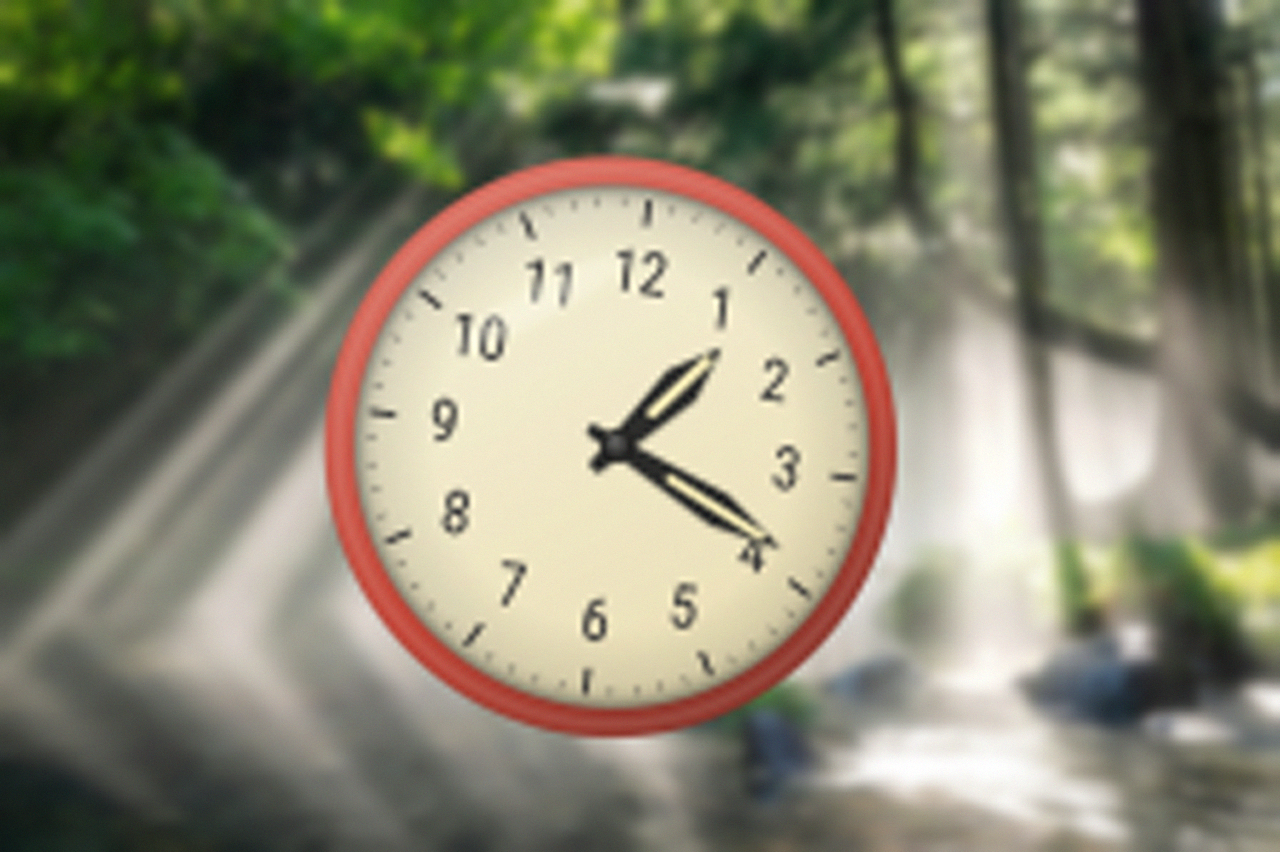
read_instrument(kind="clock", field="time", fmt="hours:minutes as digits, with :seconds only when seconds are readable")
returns 1:19
